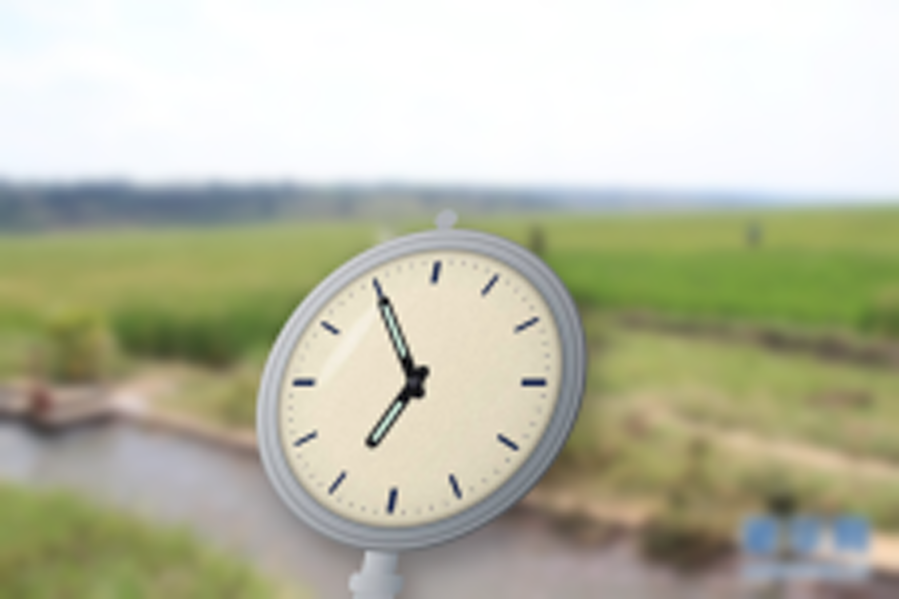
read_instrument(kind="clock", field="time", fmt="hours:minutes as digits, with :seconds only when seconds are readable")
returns 6:55
